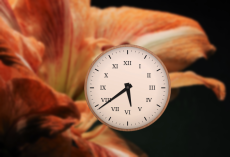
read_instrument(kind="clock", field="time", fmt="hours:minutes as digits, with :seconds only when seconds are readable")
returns 5:39
